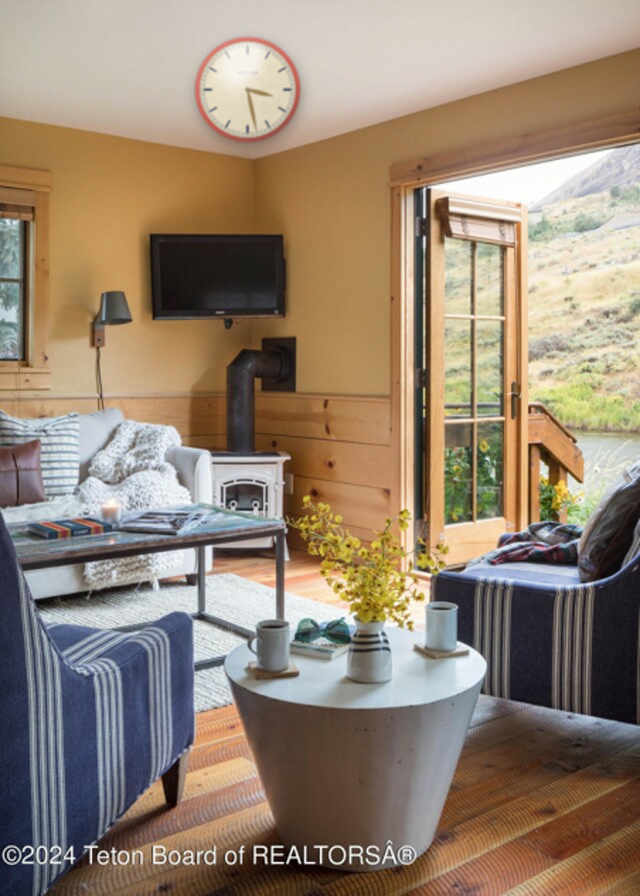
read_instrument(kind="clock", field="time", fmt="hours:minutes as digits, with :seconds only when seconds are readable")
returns 3:28
